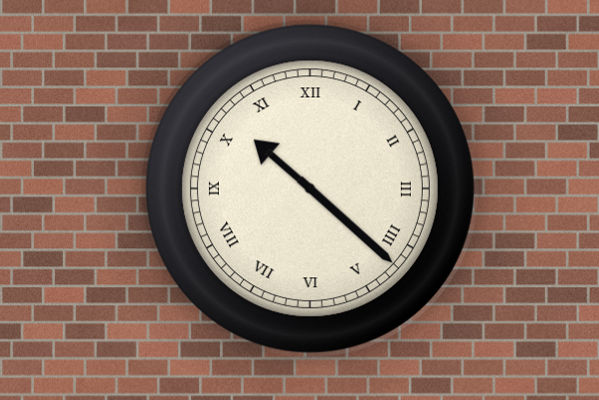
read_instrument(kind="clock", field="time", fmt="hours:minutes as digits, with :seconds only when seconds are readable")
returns 10:22
